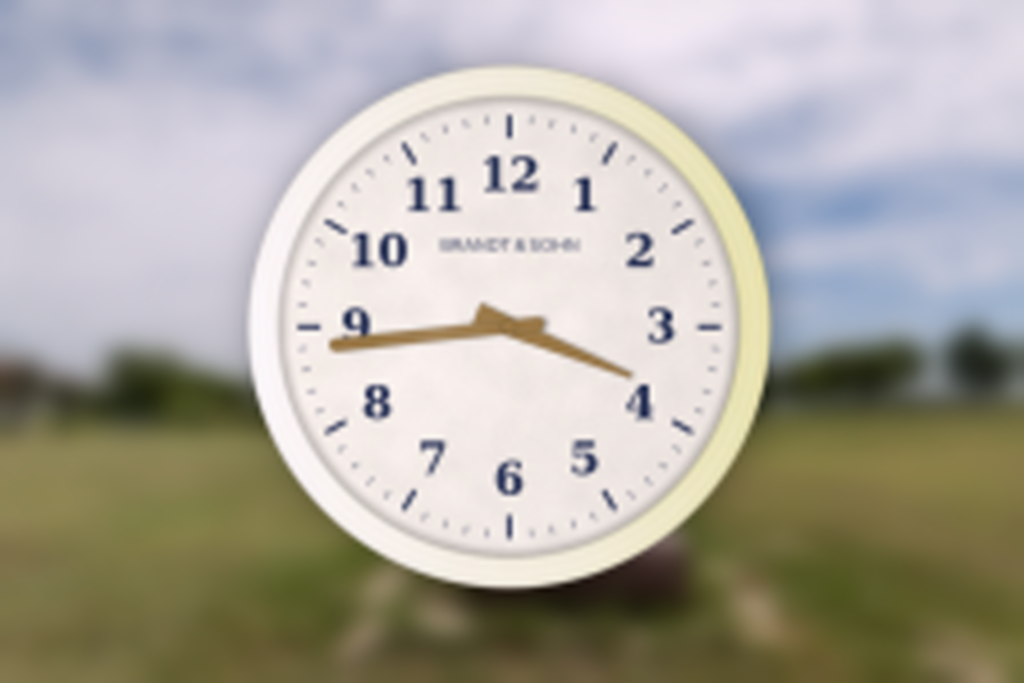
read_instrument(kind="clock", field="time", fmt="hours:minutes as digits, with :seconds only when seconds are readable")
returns 3:44
